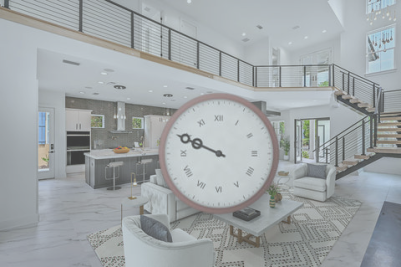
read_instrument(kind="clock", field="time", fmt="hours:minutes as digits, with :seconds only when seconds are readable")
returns 9:49
